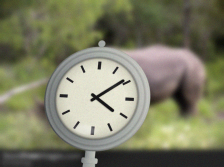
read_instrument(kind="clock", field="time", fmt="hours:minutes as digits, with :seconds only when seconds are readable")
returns 4:09
